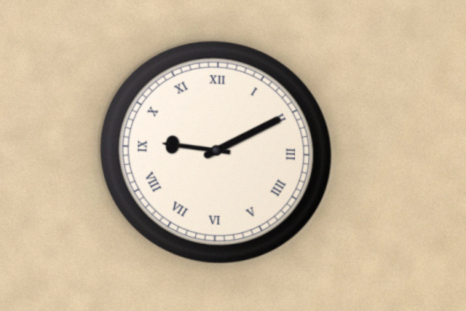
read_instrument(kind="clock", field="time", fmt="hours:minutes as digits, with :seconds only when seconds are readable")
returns 9:10
